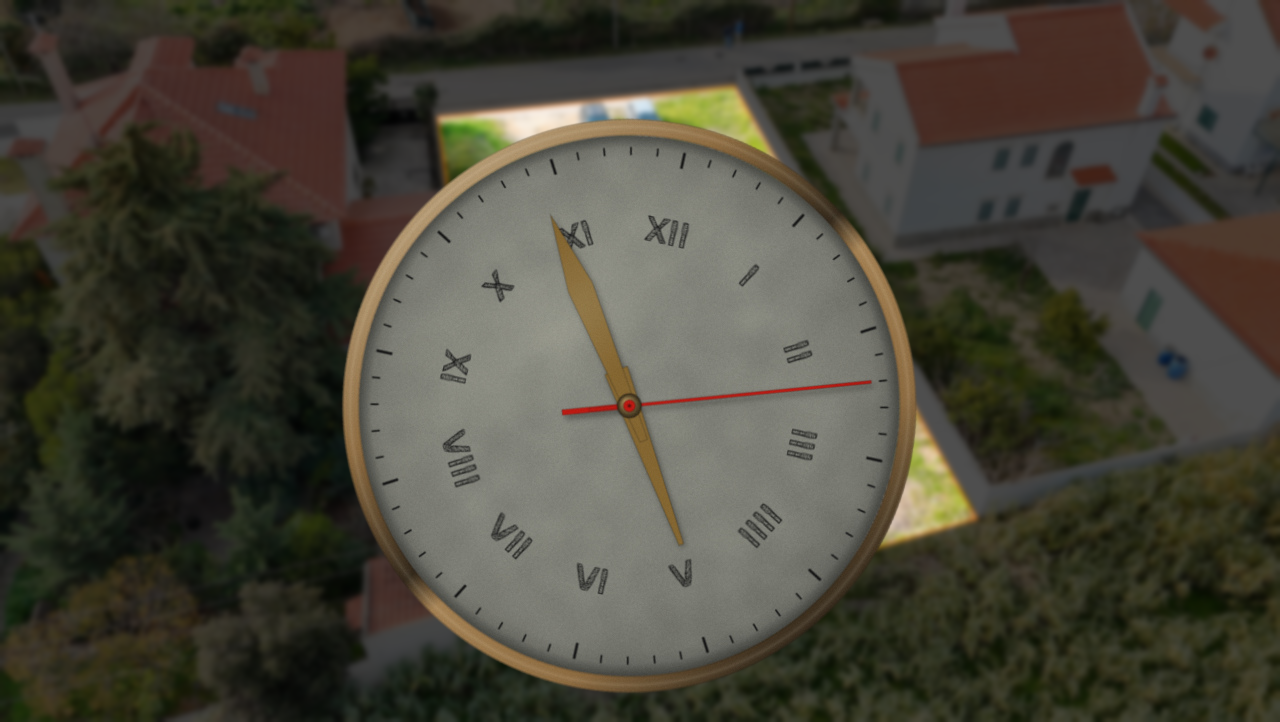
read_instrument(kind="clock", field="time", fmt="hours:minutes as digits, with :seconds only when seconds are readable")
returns 4:54:12
